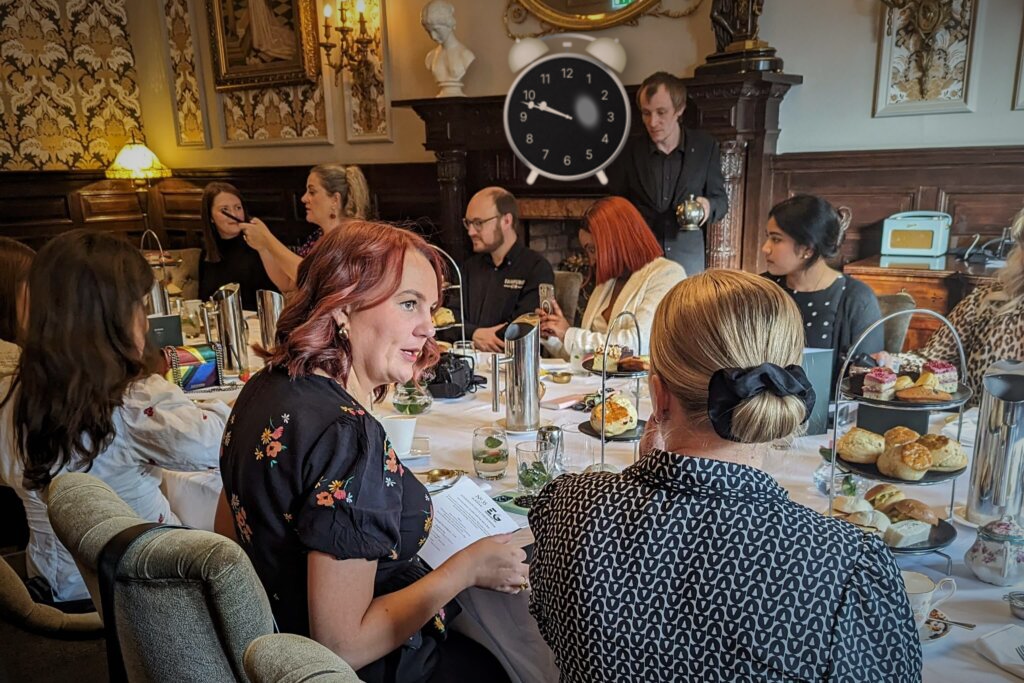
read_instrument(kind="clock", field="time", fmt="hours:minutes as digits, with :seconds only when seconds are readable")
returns 9:48
